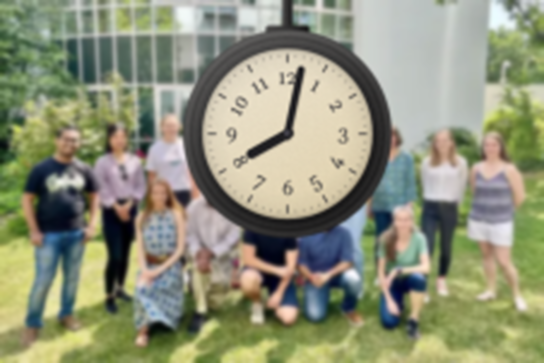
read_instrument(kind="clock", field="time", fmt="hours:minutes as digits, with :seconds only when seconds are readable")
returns 8:02
